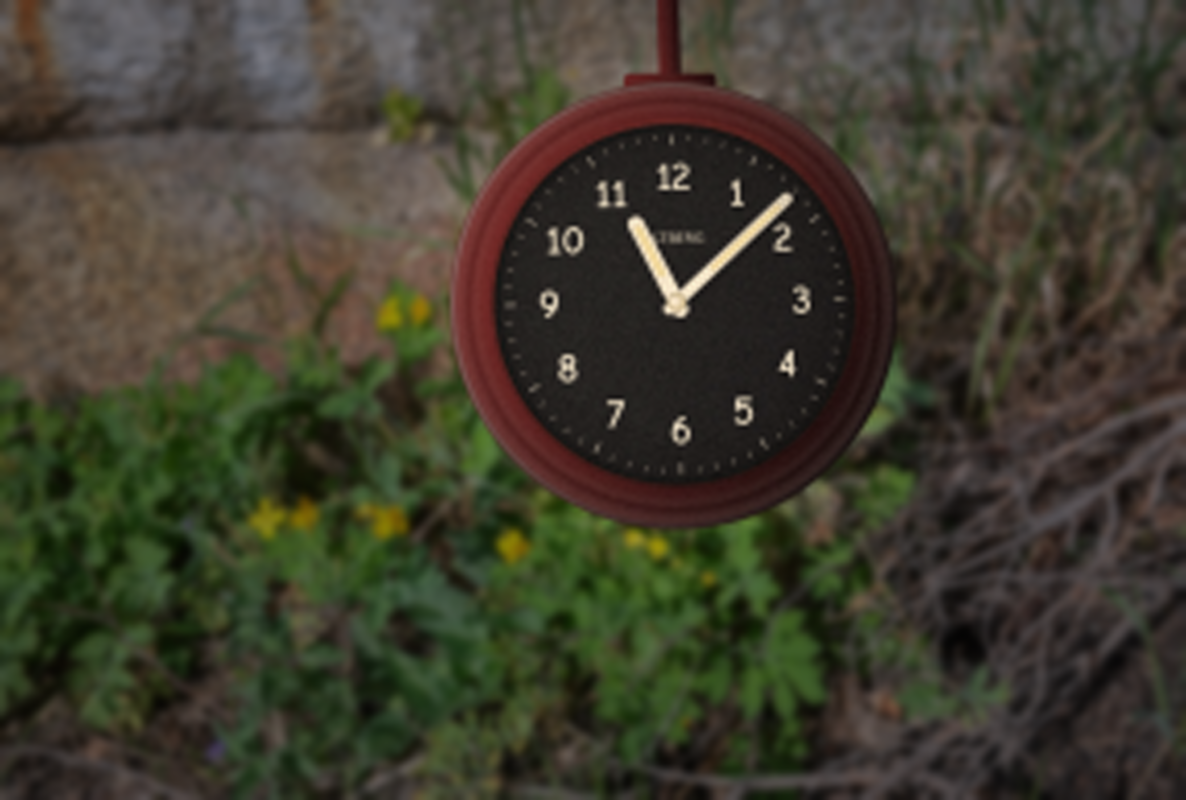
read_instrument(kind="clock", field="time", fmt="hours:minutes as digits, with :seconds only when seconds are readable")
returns 11:08
